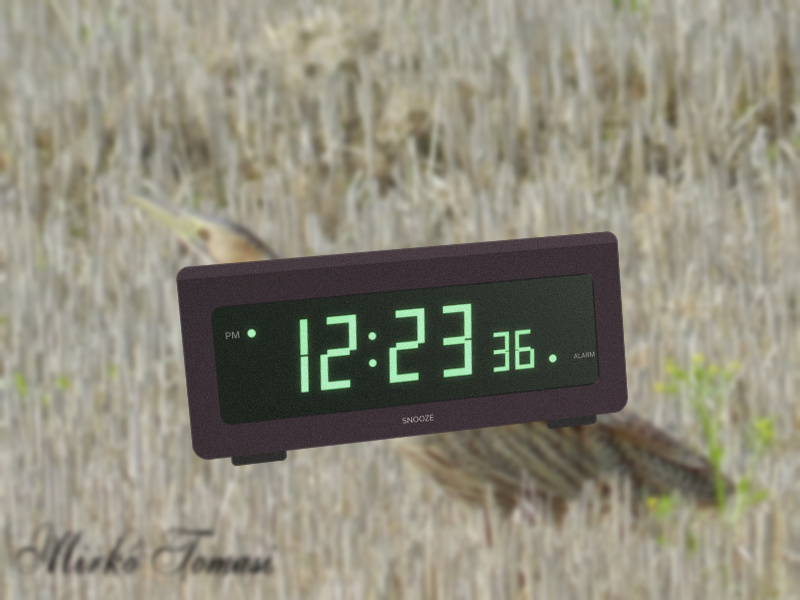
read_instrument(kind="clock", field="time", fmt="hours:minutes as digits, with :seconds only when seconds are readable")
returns 12:23:36
